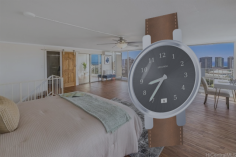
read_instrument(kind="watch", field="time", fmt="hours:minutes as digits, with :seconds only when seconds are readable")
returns 8:36
